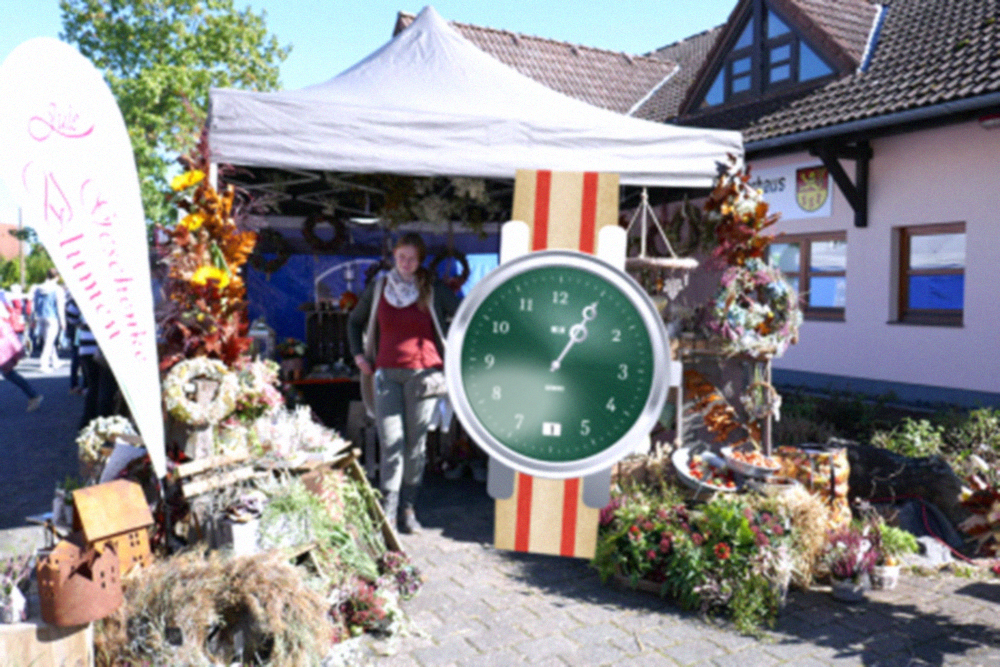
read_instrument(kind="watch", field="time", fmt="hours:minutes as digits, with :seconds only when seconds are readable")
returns 1:05
